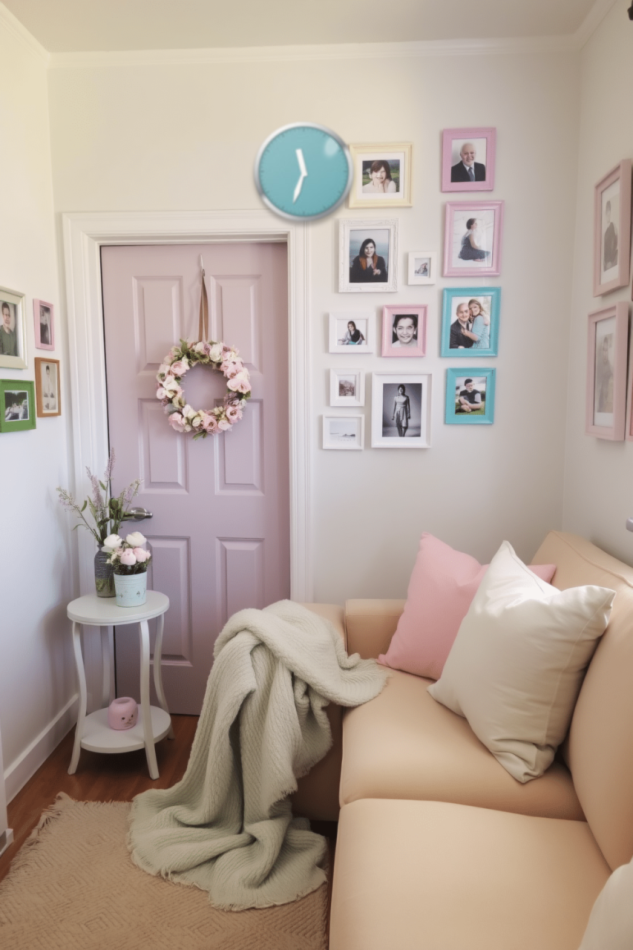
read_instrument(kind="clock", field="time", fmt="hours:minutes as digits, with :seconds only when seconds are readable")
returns 11:33
